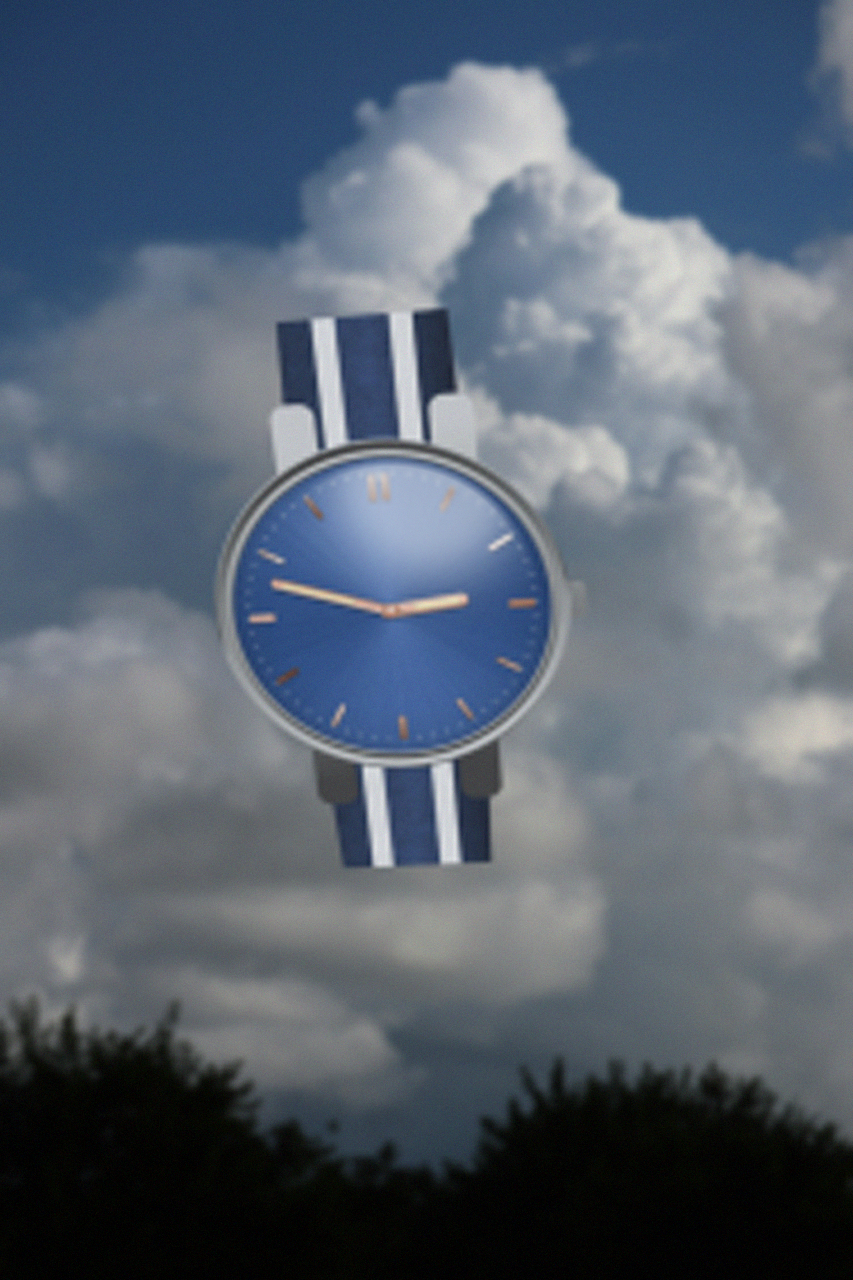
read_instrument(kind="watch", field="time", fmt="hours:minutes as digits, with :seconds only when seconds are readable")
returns 2:48
